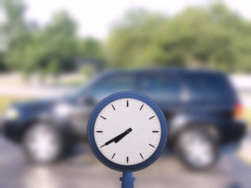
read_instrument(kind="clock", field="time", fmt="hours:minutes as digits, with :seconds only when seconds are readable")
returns 7:40
